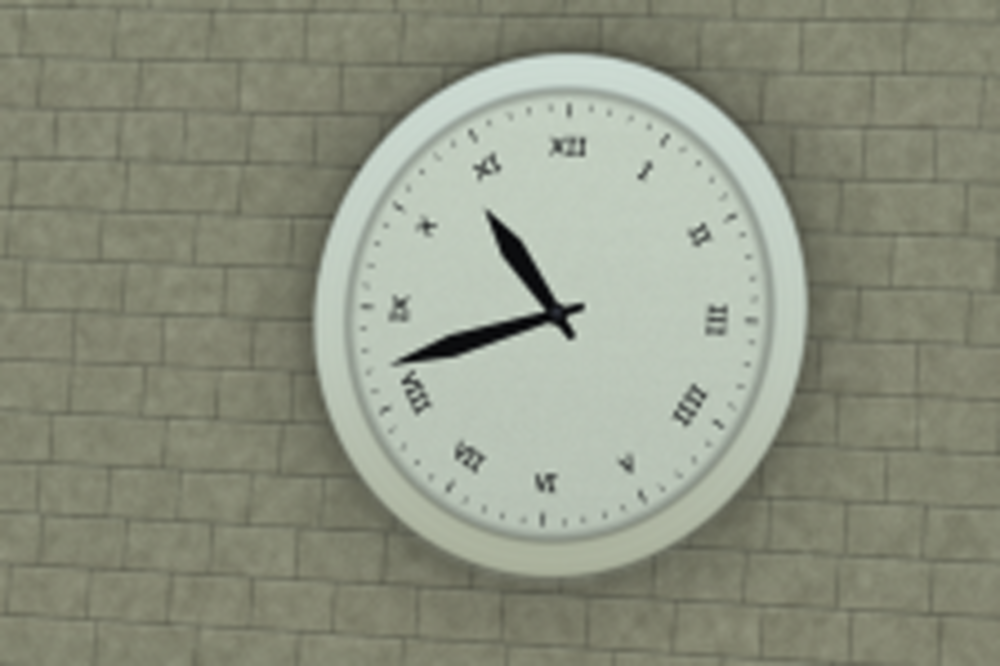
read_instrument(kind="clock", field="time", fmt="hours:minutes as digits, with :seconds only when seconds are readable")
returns 10:42
